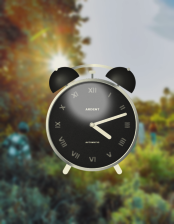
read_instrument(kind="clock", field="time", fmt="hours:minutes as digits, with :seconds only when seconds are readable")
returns 4:12
